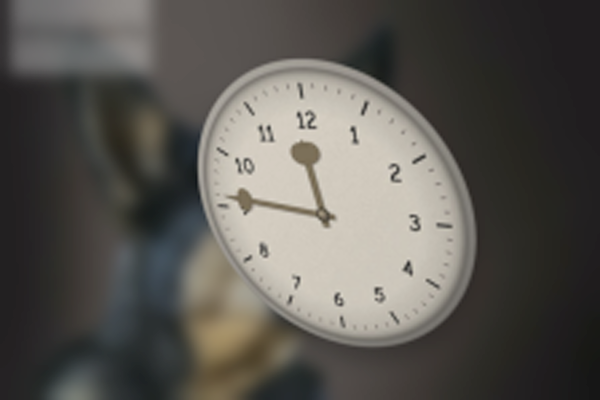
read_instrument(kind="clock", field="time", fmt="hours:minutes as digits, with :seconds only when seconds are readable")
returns 11:46
